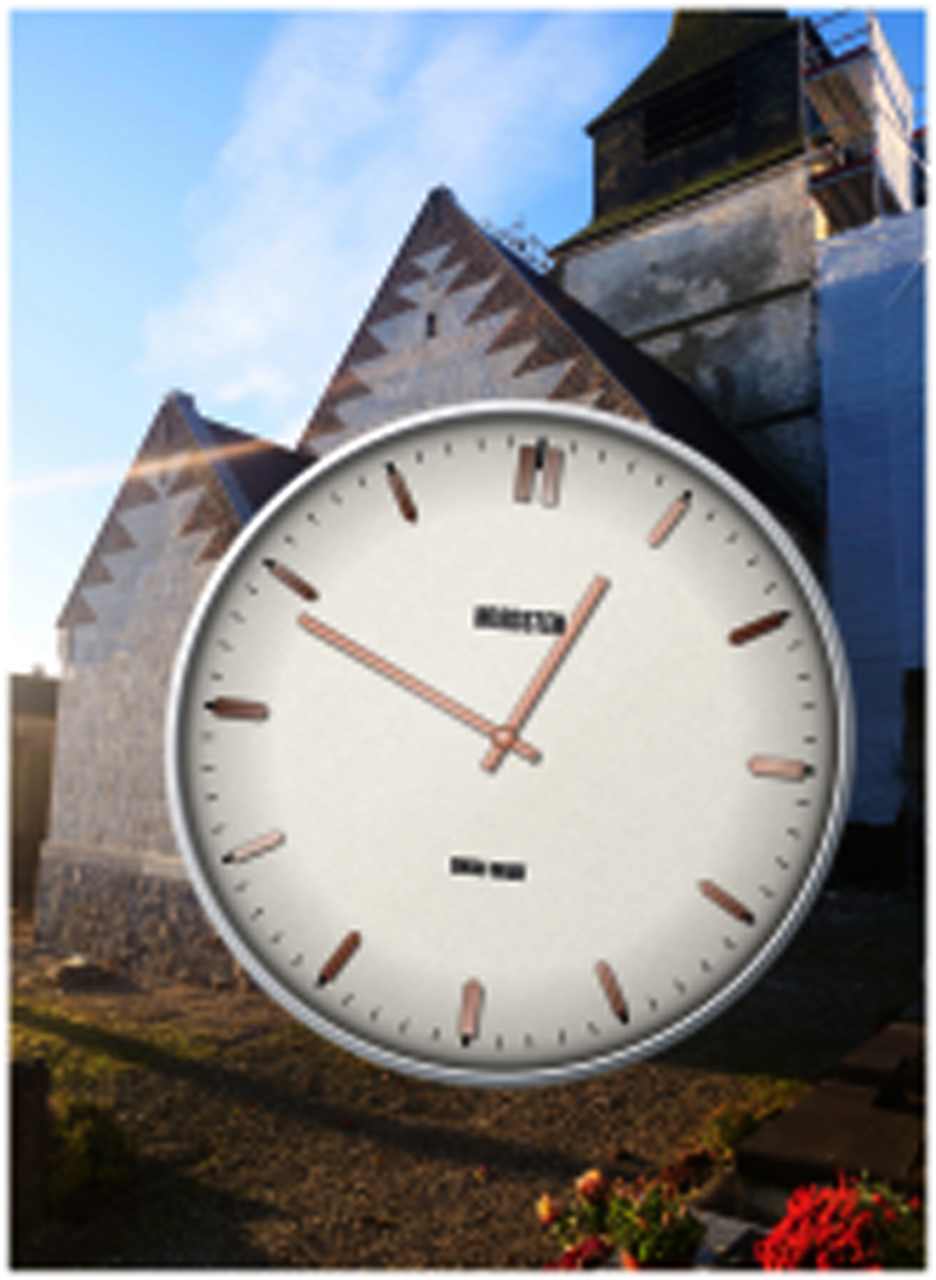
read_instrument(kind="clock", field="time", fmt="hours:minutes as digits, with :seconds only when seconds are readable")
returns 12:49
